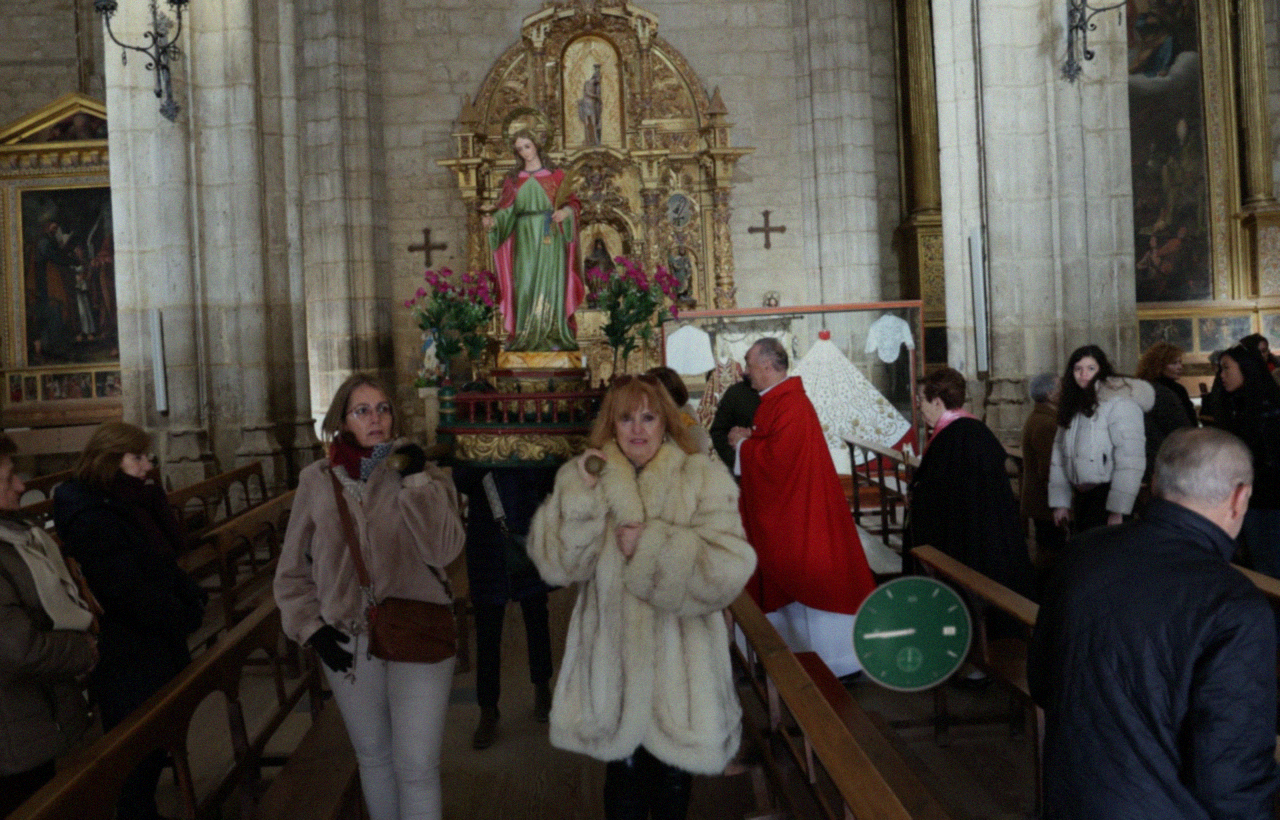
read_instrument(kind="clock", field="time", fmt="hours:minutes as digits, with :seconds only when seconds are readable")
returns 8:44
